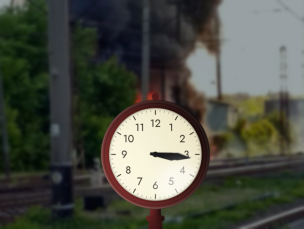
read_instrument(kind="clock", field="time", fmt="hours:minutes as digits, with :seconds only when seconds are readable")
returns 3:16
